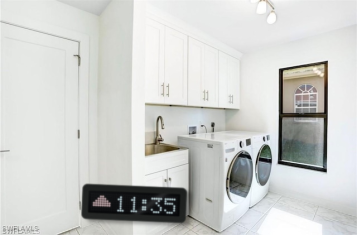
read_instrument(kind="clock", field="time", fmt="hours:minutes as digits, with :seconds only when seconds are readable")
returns 11:35
